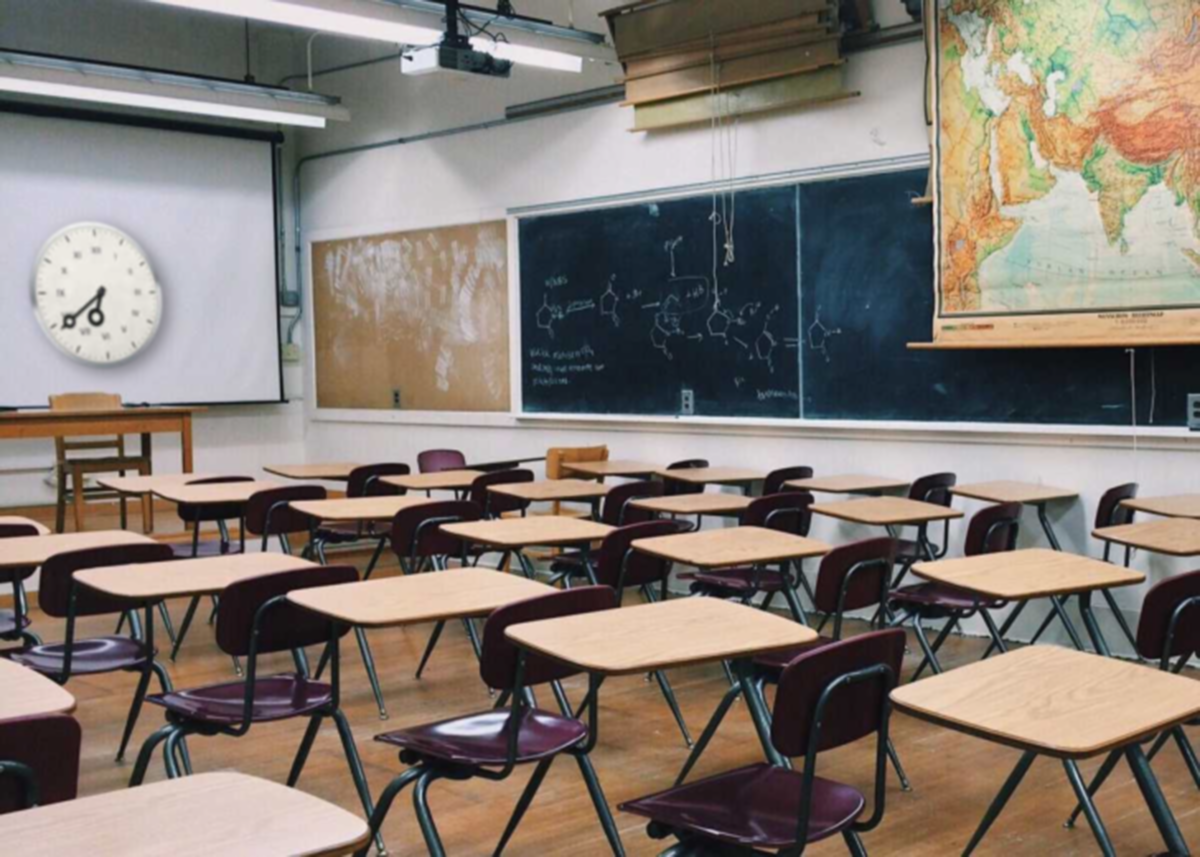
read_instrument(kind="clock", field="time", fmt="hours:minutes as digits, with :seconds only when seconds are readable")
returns 6:39
